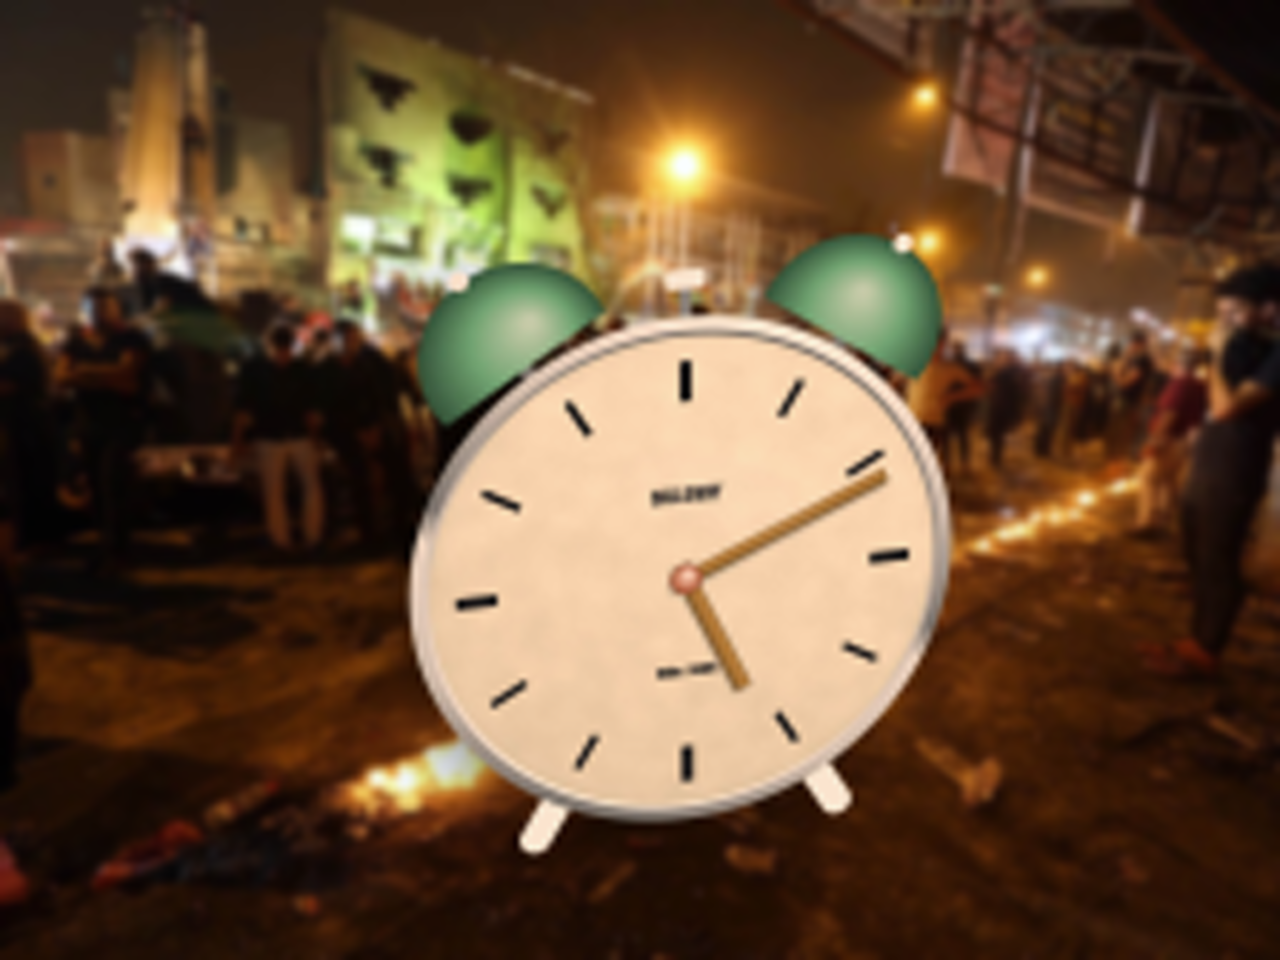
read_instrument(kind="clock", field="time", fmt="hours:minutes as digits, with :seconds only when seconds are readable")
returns 5:11
